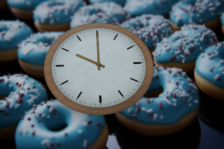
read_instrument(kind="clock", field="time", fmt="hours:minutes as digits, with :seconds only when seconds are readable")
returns 10:00
